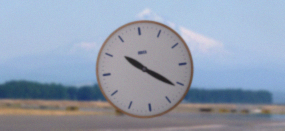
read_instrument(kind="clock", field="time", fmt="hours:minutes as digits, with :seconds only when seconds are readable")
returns 10:21
